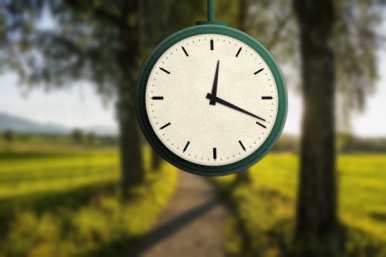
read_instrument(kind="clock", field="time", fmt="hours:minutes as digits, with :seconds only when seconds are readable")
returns 12:19
